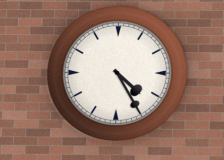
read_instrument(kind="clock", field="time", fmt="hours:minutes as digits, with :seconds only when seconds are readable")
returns 4:25
